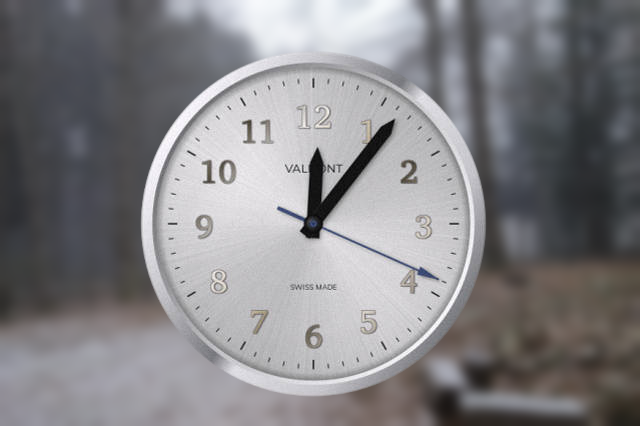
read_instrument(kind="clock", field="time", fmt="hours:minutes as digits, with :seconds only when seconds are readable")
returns 12:06:19
